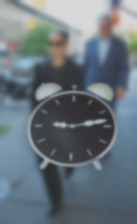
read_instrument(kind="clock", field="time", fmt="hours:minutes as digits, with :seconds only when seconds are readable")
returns 9:13
